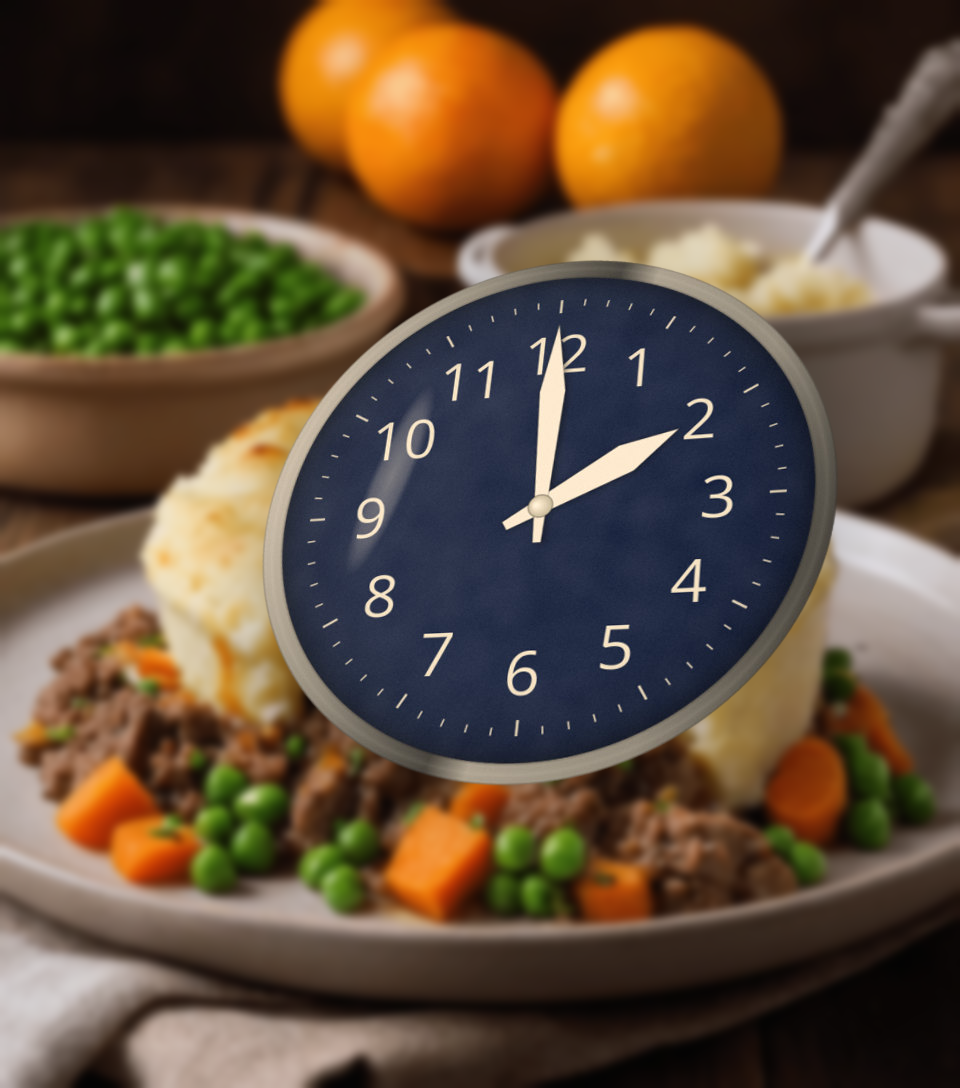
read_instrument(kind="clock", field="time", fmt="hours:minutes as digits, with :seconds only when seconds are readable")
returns 2:00
